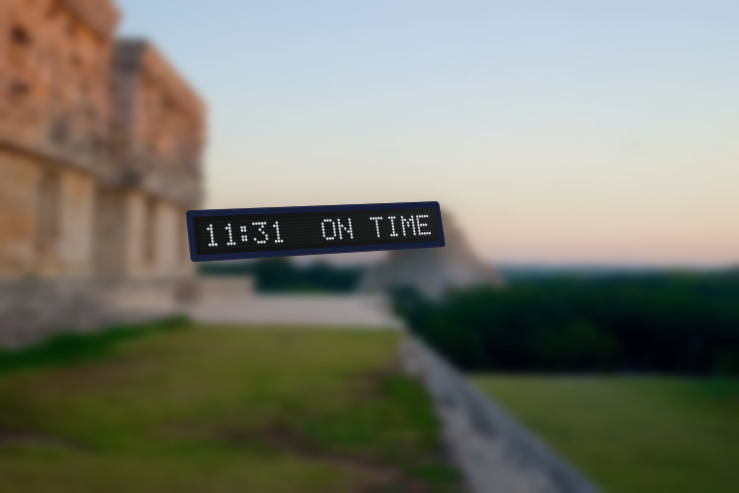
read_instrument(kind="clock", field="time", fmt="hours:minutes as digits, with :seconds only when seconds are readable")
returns 11:31
